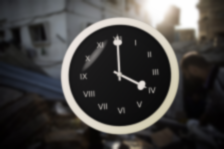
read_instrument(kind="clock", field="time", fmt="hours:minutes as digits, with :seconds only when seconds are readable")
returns 4:00
